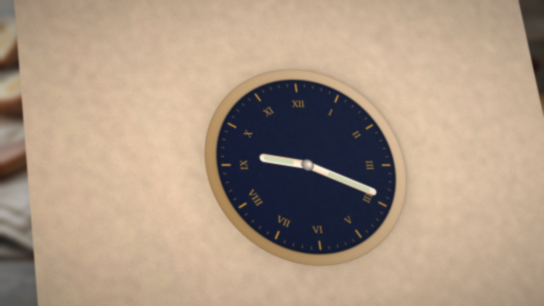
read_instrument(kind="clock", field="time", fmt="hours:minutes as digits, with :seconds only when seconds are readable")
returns 9:19
